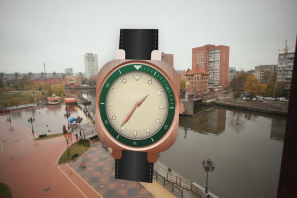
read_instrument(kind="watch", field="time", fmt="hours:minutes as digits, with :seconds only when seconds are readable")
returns 1:36
